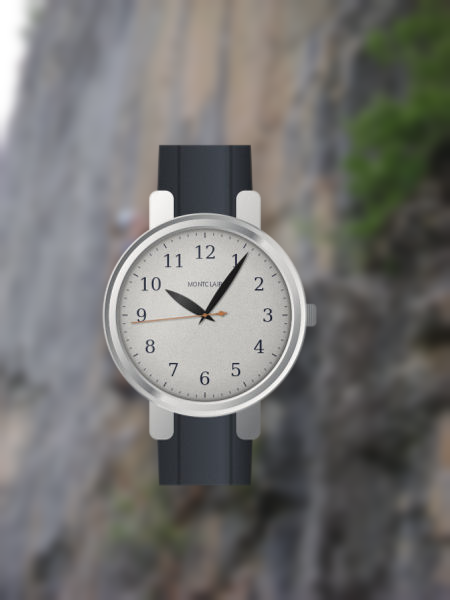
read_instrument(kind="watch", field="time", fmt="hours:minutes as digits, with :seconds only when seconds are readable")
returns 10:05:44
